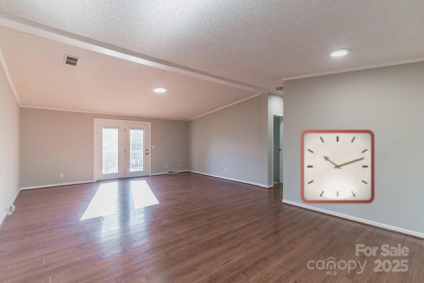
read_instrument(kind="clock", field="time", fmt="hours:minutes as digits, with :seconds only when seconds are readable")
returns 10:12
